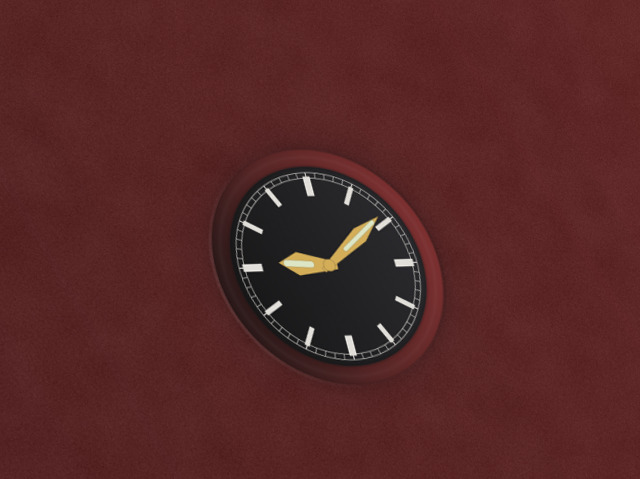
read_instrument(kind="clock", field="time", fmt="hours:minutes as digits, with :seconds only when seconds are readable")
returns 9:09
